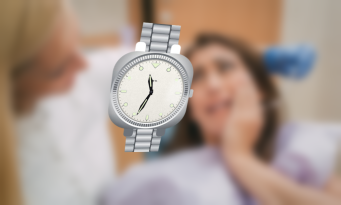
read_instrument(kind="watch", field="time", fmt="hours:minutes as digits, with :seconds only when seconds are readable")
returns 11:34
